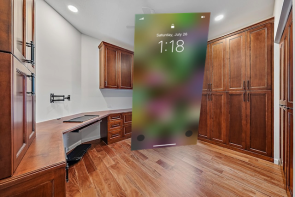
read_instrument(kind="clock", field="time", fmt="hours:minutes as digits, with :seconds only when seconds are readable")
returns 1:18
